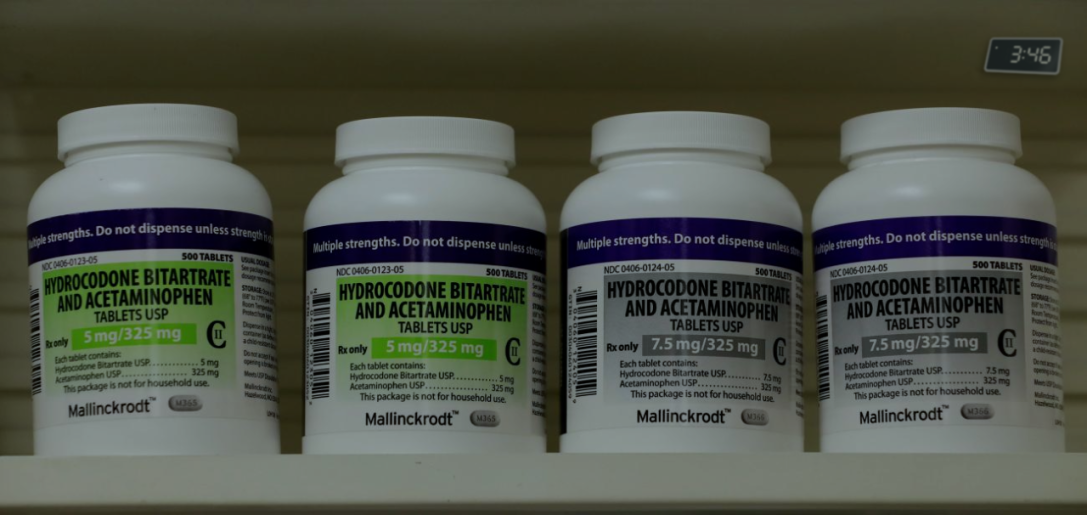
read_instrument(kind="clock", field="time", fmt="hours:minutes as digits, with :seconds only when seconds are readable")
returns 3:46
